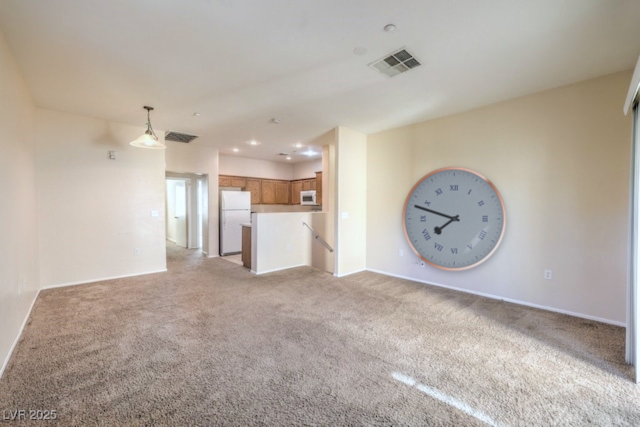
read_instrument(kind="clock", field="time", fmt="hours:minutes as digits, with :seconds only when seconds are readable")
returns 7:48
